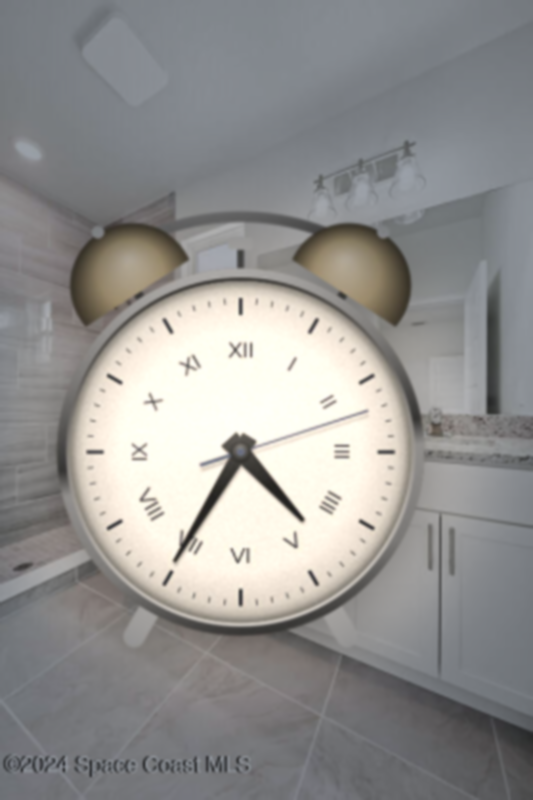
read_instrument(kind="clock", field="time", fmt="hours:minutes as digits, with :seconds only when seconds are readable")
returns 4:35:12
